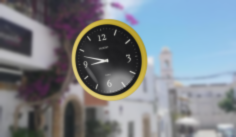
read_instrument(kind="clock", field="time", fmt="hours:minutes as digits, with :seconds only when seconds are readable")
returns 8:48
